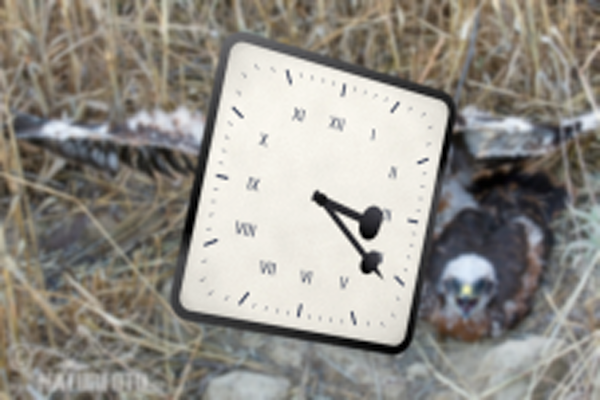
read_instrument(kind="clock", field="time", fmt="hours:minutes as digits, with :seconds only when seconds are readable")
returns 3:21
